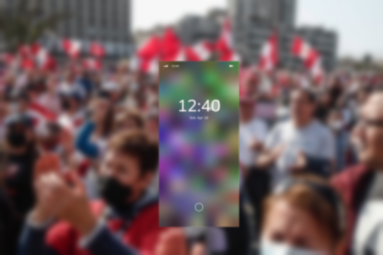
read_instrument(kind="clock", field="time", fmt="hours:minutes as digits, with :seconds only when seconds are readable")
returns 12:40
